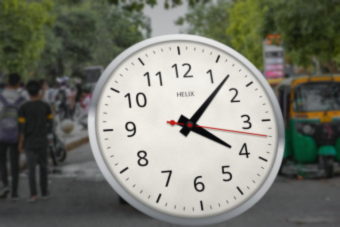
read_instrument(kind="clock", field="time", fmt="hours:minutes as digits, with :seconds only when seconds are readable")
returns 4:07:17
